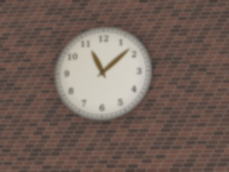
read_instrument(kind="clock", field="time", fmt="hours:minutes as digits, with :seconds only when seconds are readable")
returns 11:08
